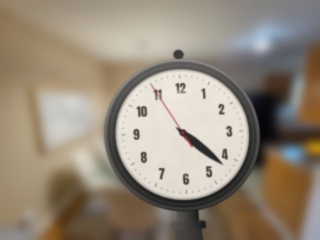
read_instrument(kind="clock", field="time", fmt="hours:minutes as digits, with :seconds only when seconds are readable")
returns 4:21:55
